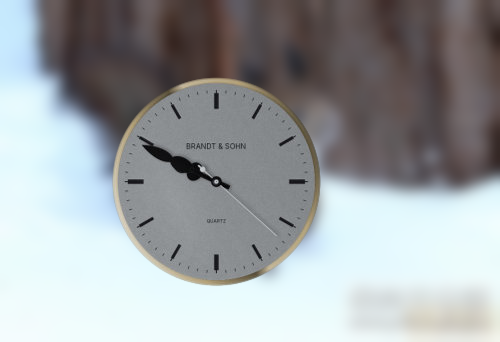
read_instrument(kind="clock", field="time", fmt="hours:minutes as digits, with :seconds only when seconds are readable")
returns 9:49:22
